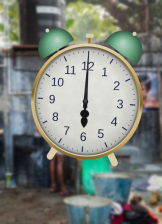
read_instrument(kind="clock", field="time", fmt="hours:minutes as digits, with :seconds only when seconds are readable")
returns 6:00
